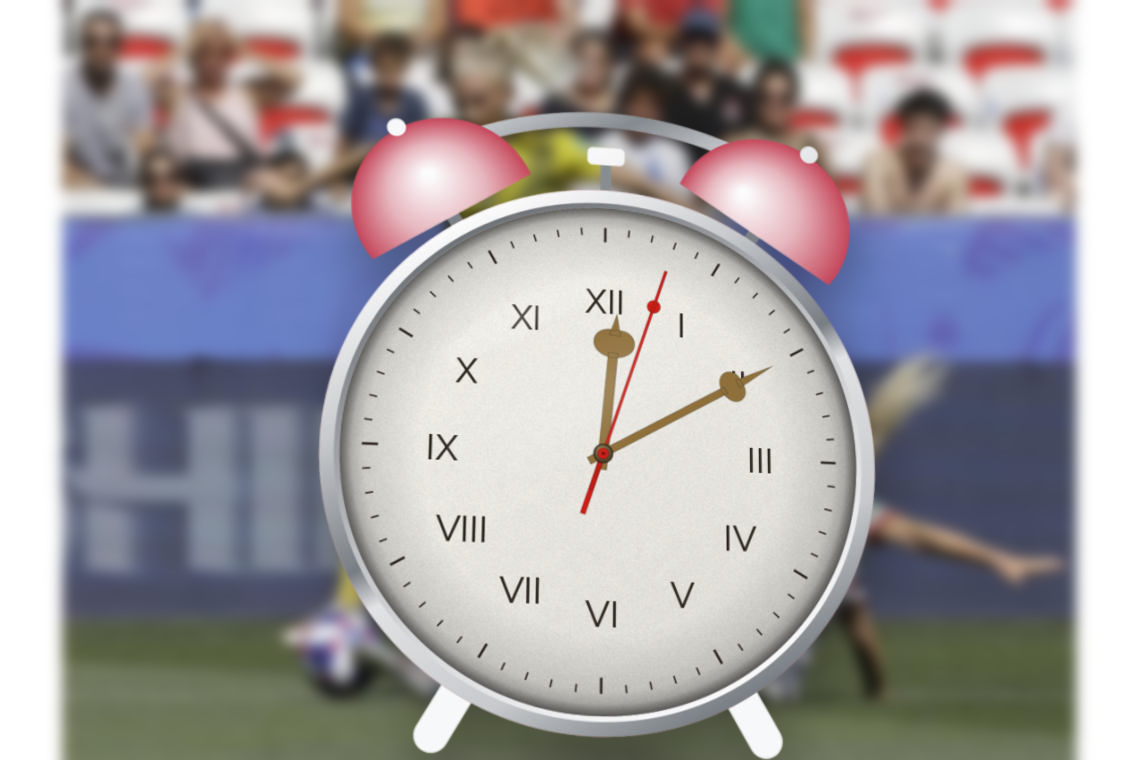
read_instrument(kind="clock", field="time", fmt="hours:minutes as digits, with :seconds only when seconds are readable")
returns 12:10:03
